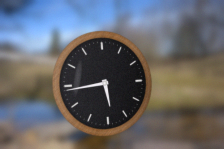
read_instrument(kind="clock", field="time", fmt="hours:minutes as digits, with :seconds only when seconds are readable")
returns 5:44
